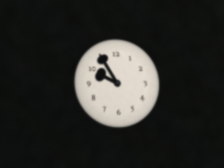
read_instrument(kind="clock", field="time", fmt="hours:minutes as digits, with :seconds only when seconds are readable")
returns 9:55
